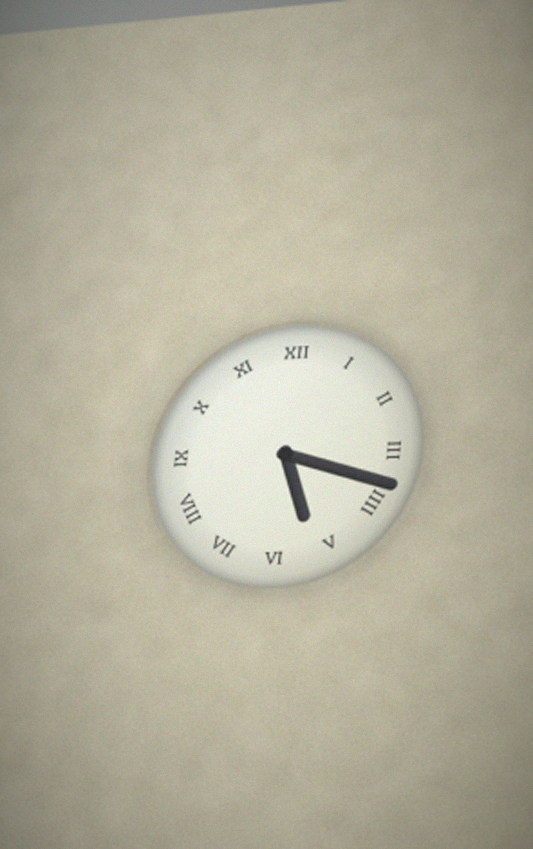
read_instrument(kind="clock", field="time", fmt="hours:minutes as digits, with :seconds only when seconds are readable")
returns 5:18
